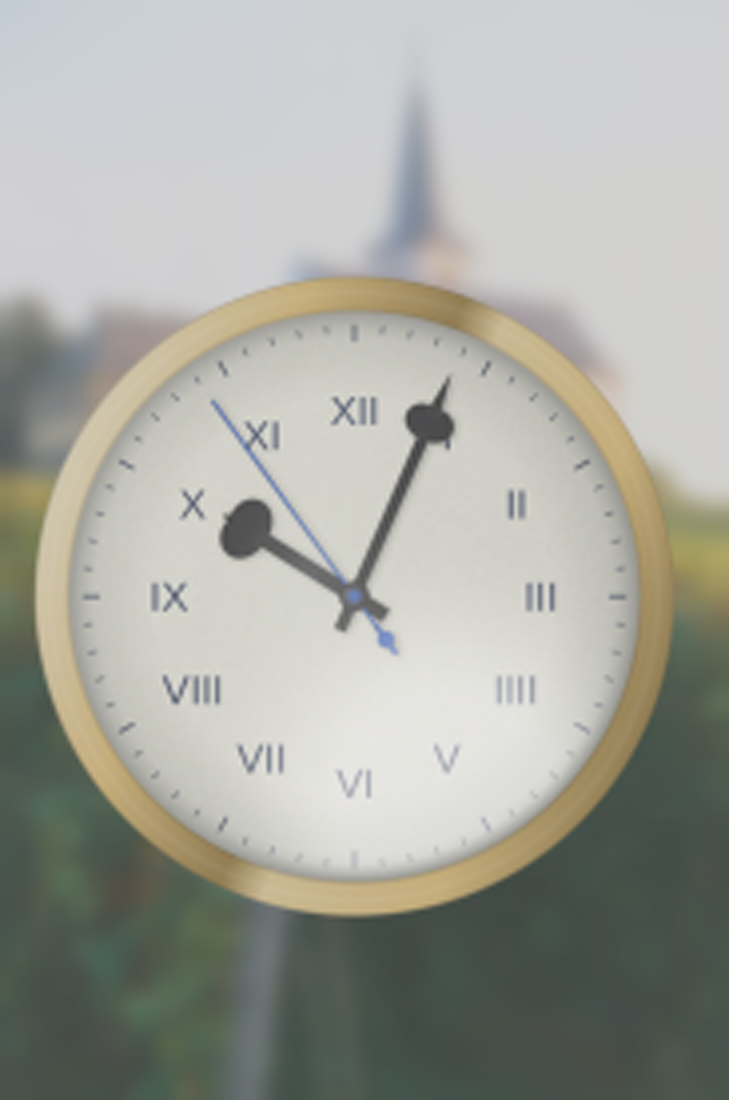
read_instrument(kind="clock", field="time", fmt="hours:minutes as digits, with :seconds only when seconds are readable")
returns 10:03:54
